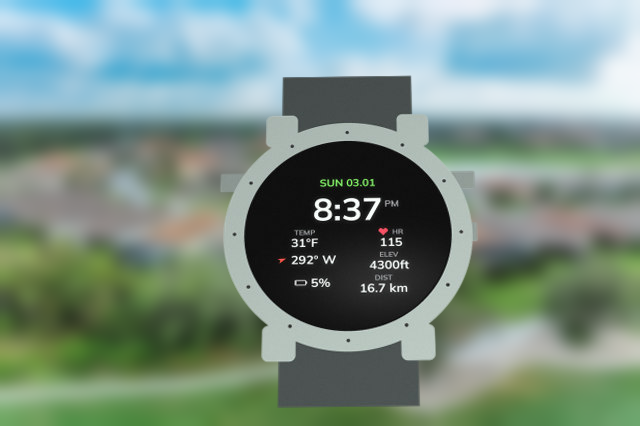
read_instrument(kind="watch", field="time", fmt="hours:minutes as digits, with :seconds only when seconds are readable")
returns 8:37
